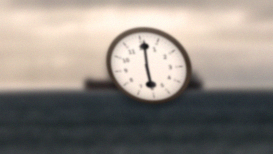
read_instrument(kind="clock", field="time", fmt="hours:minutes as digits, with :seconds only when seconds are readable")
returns 6:01
